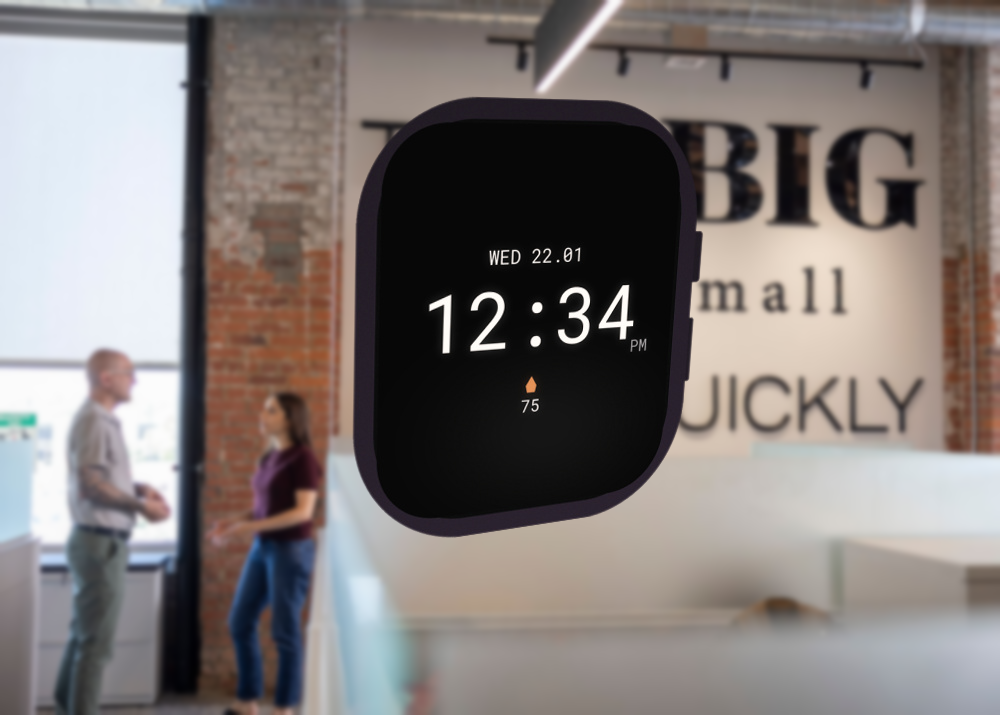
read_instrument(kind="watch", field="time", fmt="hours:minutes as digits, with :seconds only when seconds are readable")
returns 12:34
